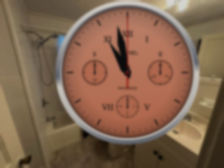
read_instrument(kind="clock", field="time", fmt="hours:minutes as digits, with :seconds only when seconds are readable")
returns 10:58
